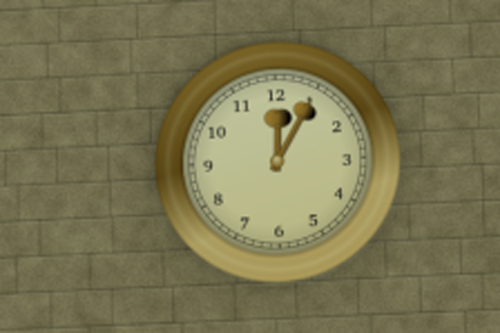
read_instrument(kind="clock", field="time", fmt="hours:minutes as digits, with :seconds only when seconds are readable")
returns 12:05
